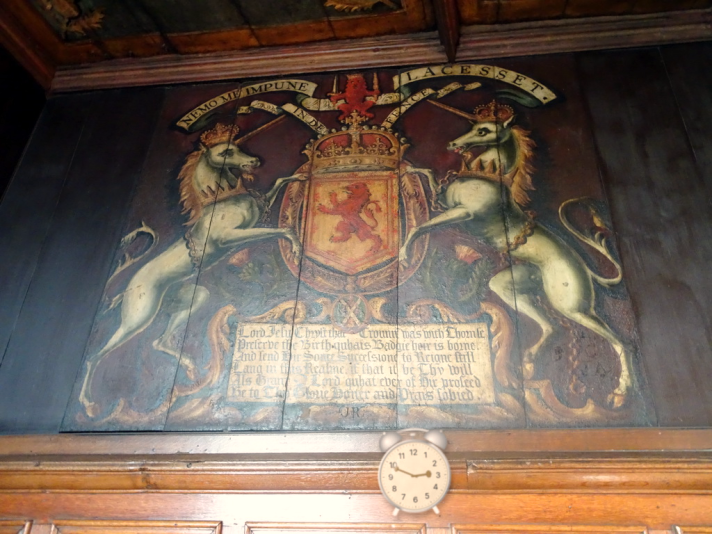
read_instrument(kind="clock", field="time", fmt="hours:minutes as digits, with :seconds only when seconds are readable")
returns 2:49
